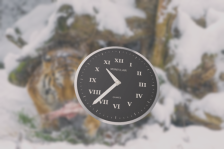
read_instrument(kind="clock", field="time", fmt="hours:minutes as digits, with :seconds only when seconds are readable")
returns 10:37
